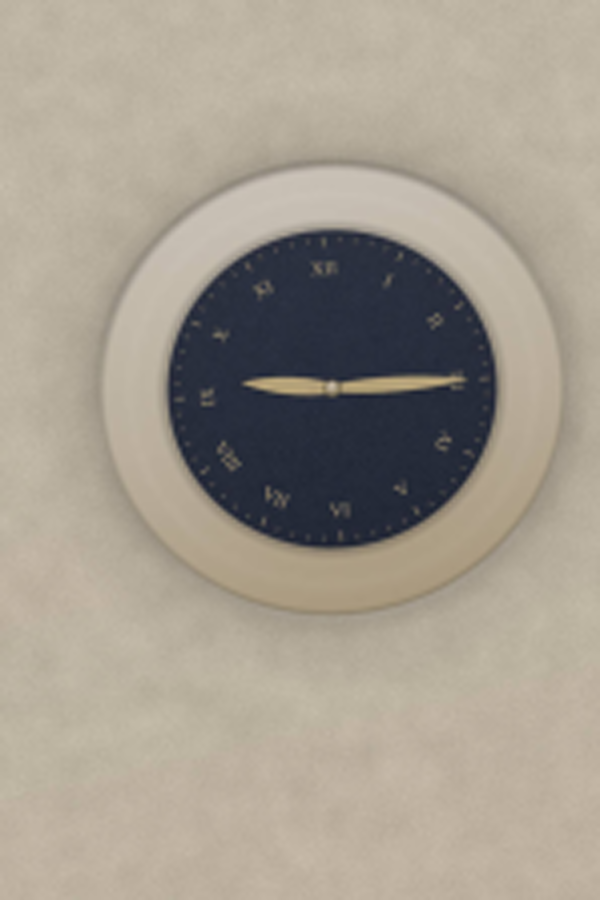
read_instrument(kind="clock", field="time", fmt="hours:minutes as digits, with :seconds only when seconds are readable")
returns 9:15
